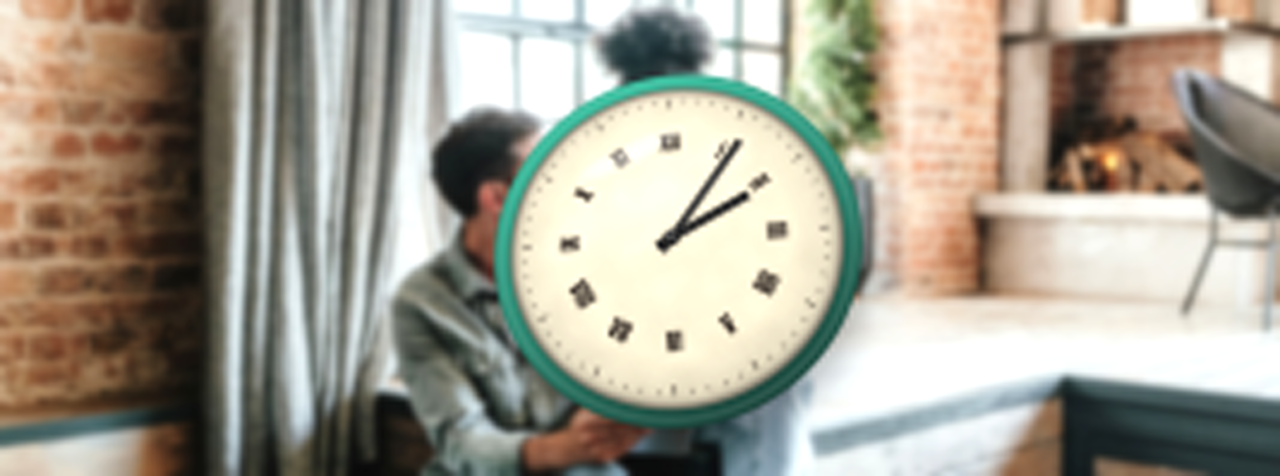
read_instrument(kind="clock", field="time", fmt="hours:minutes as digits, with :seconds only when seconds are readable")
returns 2:06
